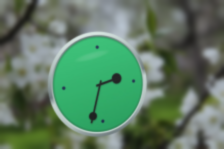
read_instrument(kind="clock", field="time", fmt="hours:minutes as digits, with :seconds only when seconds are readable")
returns 2:33
